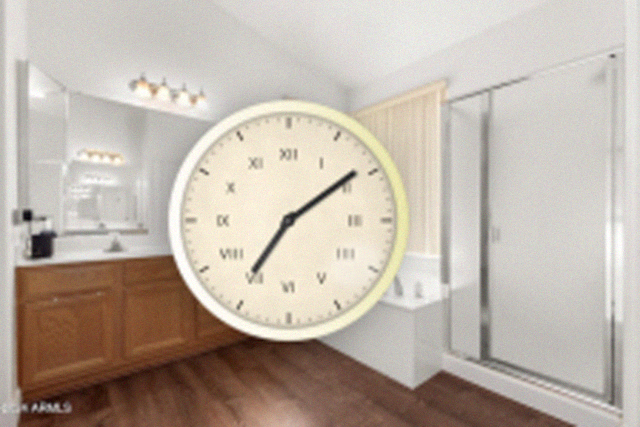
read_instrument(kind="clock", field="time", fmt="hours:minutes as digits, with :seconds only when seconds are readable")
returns 7:09
